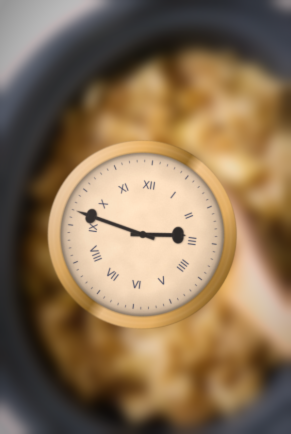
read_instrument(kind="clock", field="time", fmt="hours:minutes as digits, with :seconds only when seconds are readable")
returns 2:47
